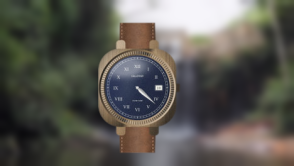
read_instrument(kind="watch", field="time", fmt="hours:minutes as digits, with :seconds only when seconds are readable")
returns 4:22
